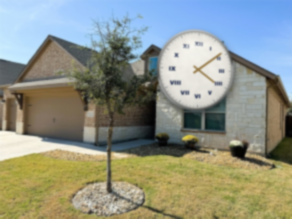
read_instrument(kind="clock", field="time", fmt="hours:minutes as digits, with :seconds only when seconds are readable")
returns 4:09
